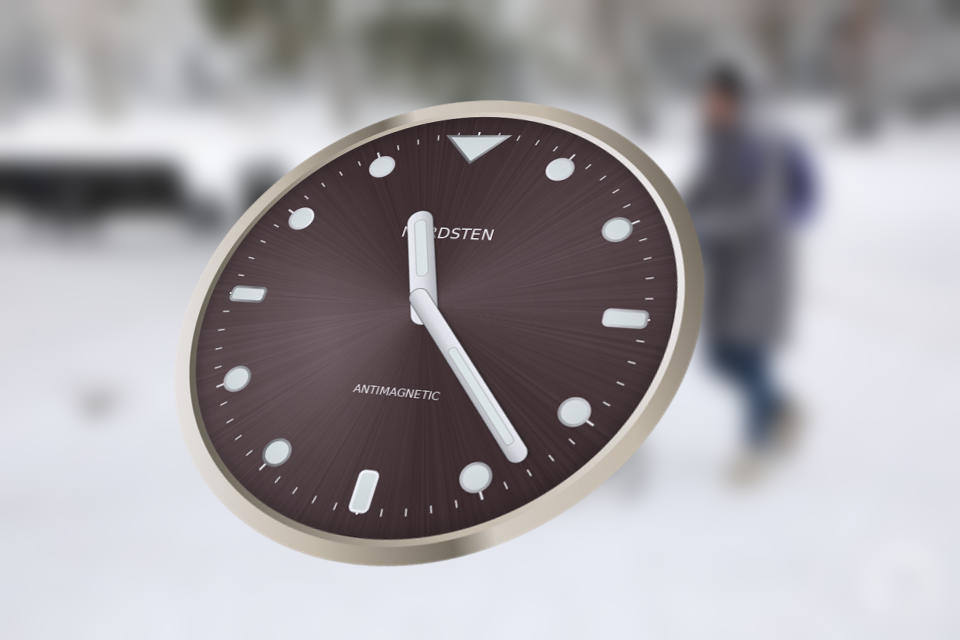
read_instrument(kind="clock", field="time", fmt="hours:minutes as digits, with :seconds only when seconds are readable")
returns 11:23
